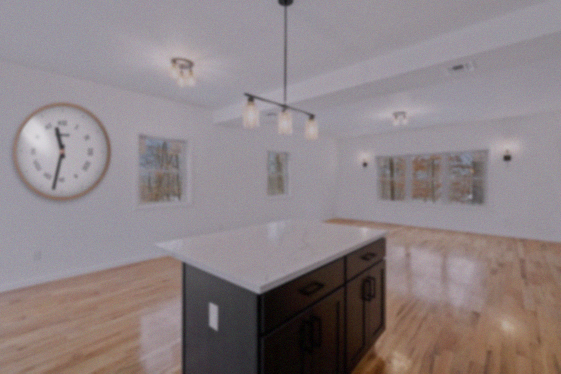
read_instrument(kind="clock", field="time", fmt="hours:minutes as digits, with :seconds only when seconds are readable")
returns 11:32
